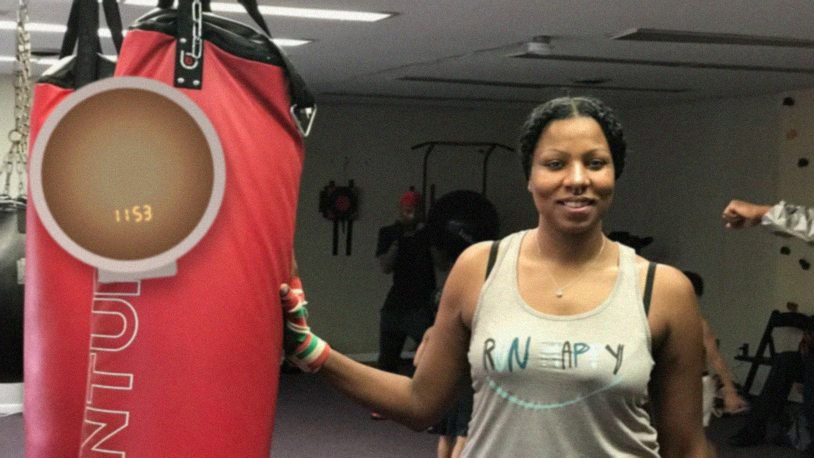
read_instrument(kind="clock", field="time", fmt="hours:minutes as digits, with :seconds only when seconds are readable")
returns 11:53
